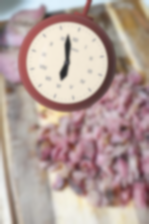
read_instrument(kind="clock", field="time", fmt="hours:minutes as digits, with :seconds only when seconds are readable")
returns 5:57
